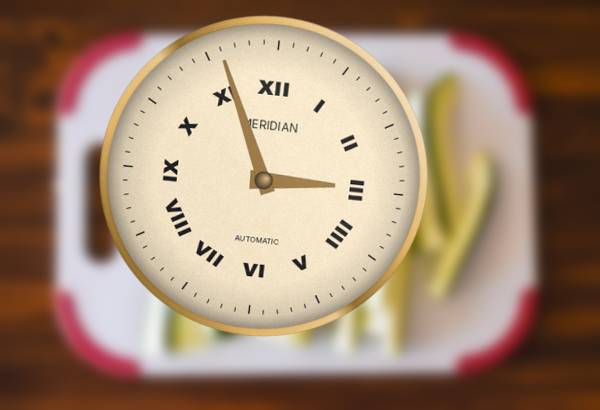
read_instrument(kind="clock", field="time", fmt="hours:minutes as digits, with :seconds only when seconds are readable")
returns 2:56
